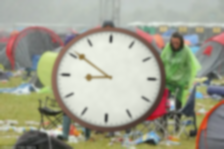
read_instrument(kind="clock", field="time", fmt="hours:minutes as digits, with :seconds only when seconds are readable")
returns 8:51
